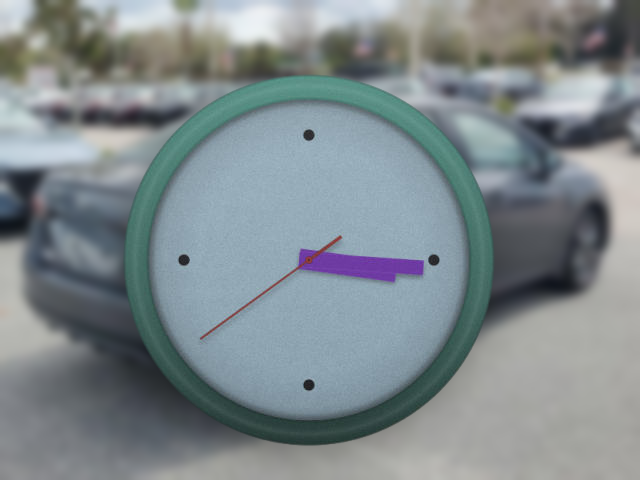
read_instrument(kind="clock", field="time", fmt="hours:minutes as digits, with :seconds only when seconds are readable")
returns 3:15:39
